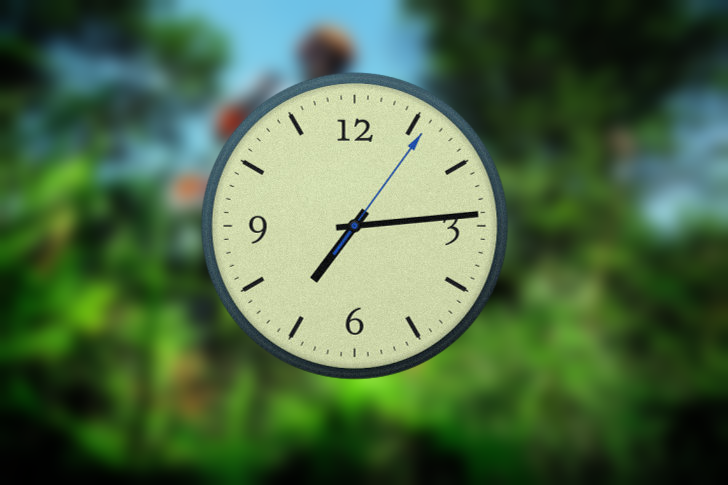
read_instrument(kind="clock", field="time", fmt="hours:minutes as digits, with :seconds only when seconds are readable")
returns 7:14:06
